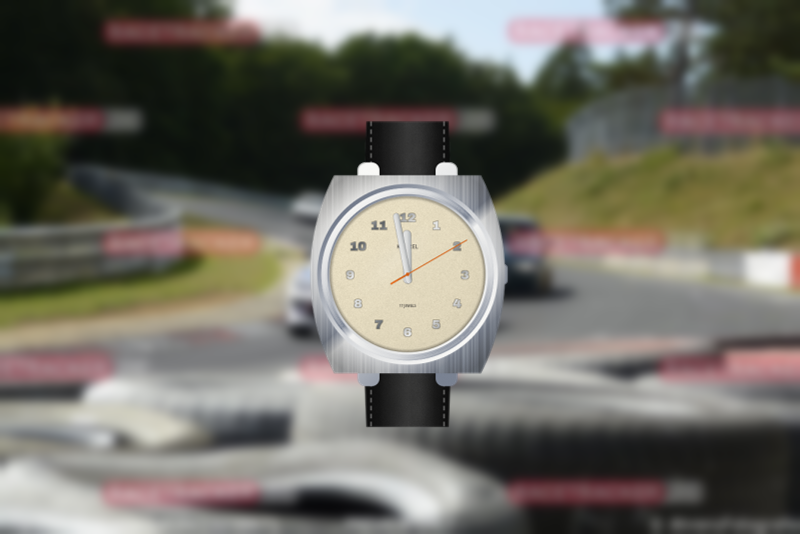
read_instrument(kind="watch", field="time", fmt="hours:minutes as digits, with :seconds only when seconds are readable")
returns 11:58:10
